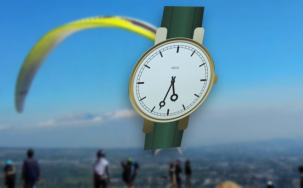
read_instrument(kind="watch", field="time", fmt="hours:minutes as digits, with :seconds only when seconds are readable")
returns 5:33
